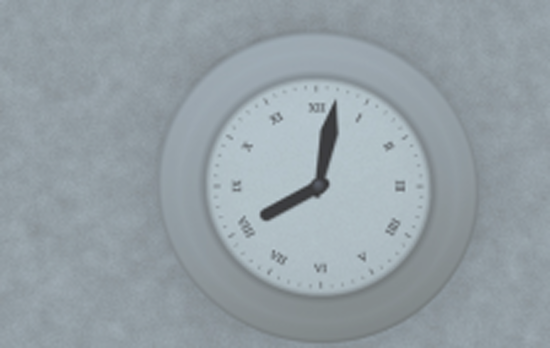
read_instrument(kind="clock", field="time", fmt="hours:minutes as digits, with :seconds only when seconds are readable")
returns 8:02
